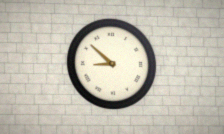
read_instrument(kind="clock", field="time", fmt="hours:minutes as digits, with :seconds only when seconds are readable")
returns 8:52
